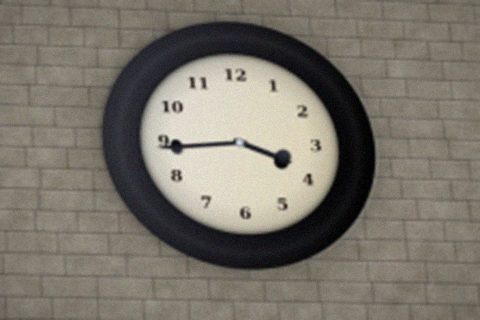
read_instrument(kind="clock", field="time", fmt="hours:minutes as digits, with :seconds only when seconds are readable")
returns 3:44
